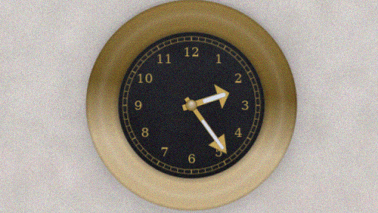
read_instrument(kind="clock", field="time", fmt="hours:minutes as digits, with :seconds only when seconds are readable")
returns 2:24
